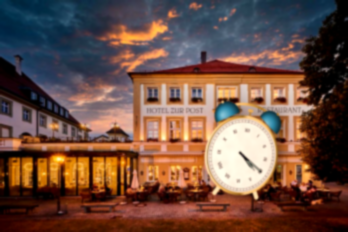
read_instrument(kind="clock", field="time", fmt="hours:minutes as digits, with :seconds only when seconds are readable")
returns 4:20
